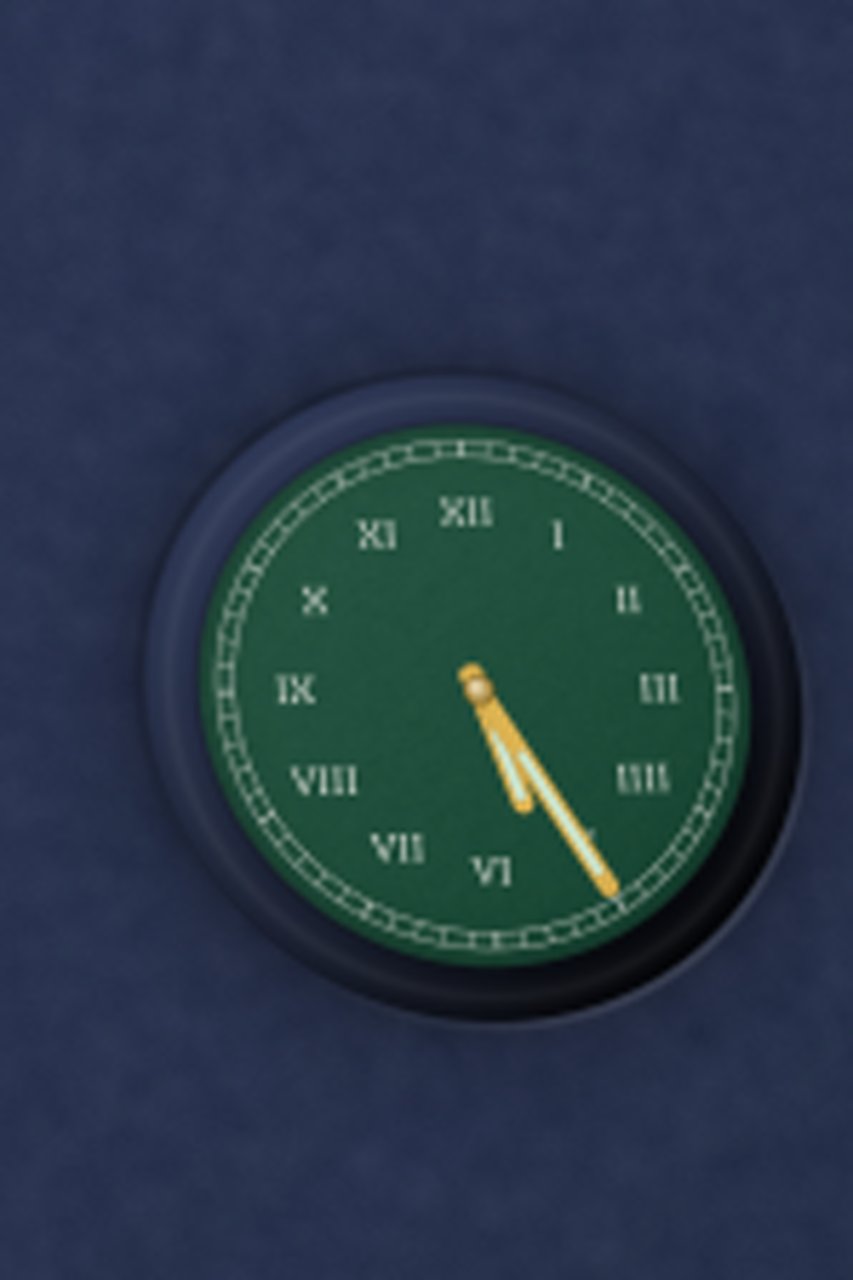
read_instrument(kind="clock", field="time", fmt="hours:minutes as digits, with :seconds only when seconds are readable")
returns 5:25
